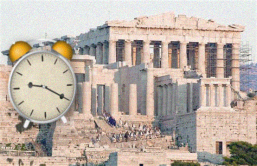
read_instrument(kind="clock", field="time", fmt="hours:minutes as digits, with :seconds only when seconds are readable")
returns 9:20
